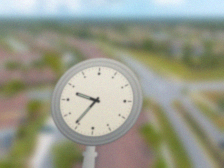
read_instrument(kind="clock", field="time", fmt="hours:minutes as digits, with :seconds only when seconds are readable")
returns 9:36
